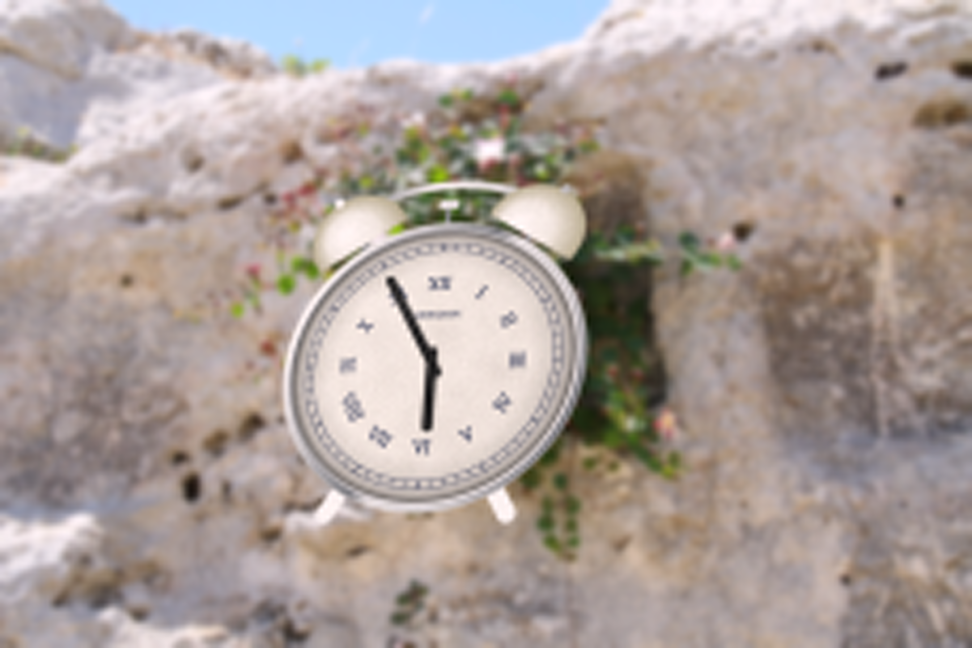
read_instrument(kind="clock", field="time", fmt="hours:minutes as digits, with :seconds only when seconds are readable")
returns 5:55
